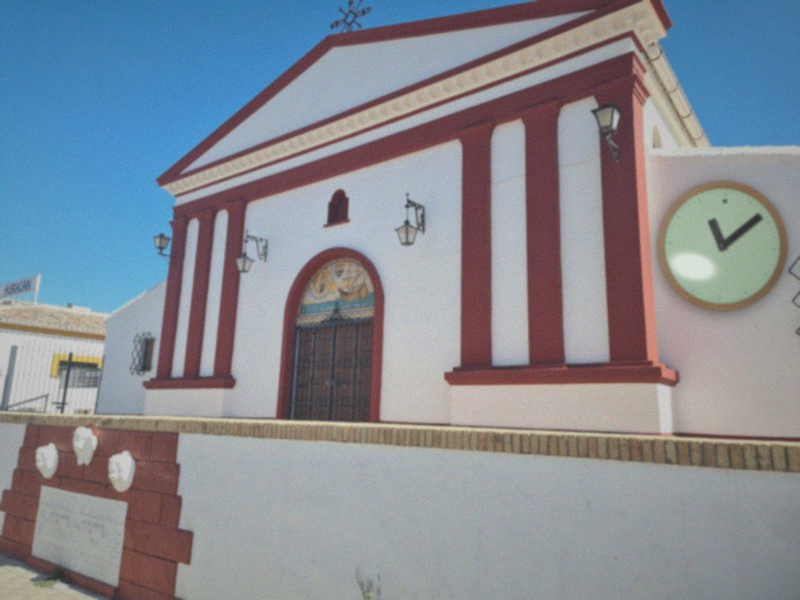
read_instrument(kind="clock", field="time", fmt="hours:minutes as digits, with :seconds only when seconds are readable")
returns 11:08
